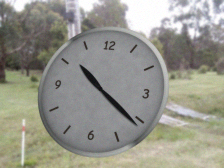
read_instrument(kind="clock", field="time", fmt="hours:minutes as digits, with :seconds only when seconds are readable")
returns 10:21
